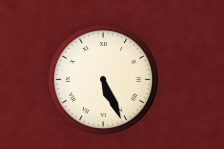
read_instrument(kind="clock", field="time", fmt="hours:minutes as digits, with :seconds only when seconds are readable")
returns 5:26
